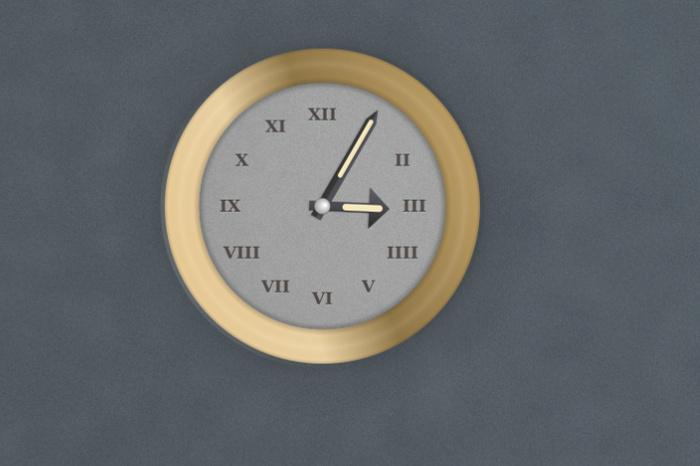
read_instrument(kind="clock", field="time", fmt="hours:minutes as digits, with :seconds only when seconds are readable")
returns 3:05
